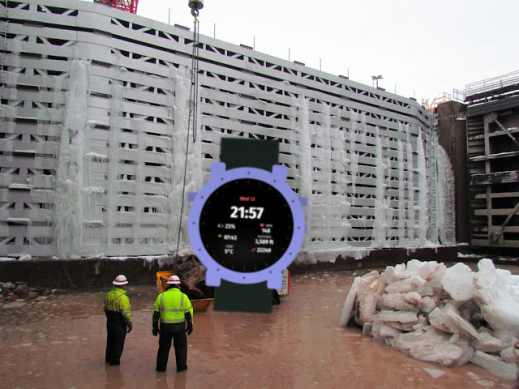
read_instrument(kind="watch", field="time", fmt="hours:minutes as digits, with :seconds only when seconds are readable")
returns 21:57
